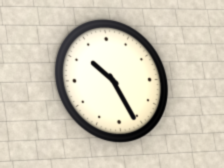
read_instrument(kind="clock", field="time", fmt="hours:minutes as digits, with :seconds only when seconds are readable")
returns 10:26
